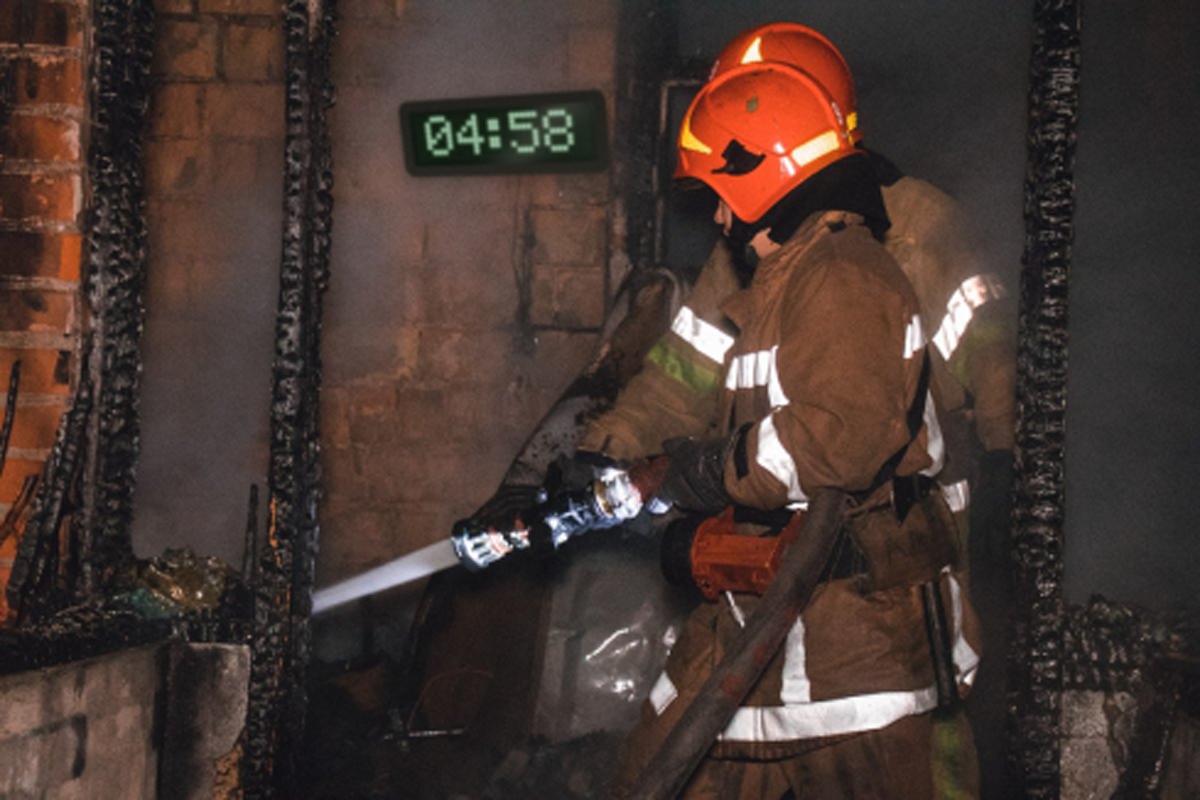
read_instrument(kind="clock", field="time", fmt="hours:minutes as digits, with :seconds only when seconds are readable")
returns 4:58
